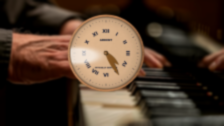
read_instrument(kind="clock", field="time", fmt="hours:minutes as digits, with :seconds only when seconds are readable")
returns 4:25
